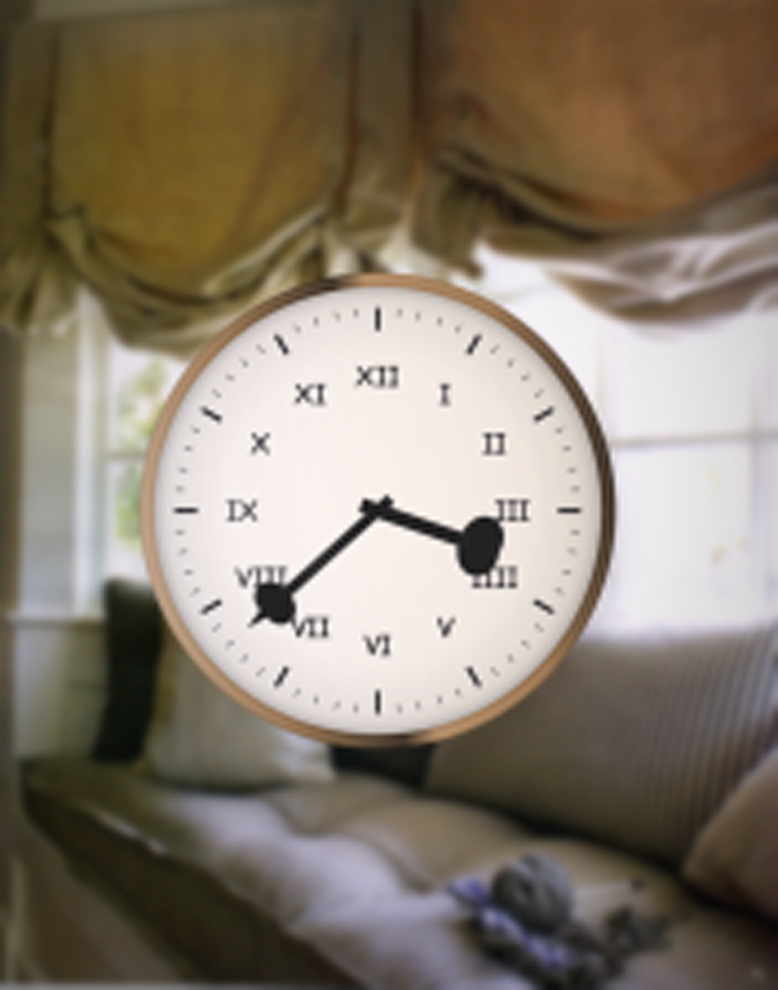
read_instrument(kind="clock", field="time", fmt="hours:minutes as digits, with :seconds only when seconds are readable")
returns 3:38
